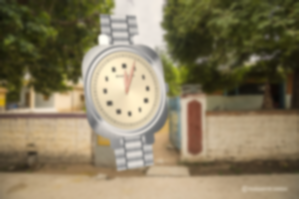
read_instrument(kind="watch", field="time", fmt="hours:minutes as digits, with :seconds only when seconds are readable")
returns 12:04
